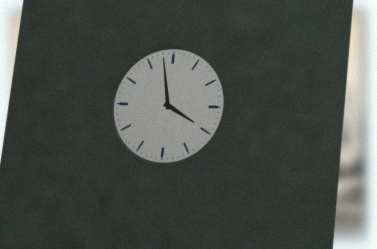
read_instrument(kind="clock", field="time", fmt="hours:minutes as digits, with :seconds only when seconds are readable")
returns 3:58
